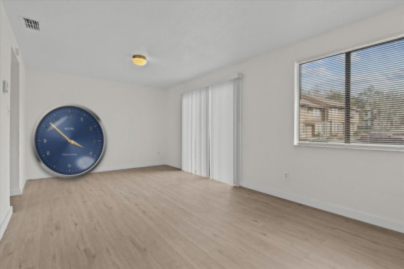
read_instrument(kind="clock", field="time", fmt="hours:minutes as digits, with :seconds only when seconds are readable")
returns 3:52
